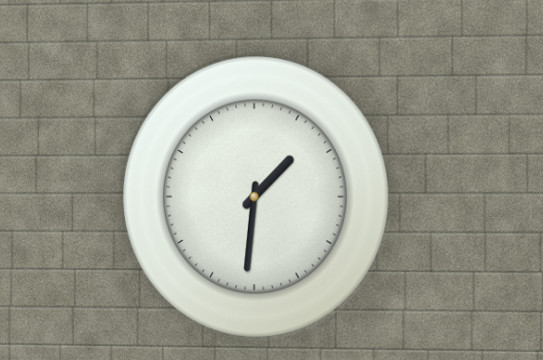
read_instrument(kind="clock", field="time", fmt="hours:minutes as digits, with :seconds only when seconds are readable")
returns 1:31
